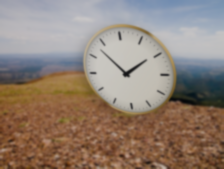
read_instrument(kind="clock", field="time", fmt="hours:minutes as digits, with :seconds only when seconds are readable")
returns 1:53
